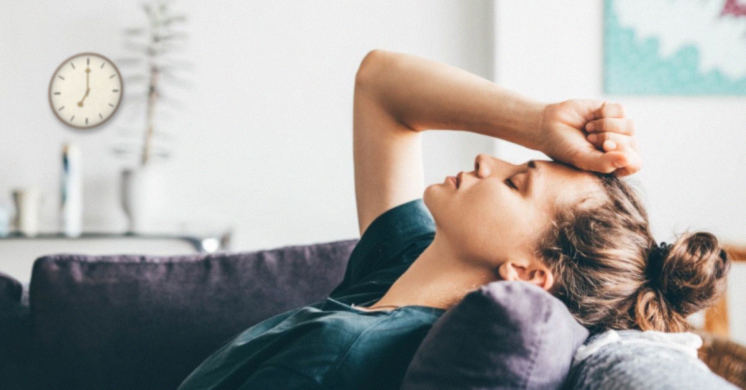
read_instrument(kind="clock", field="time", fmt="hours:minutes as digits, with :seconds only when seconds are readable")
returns 7:00
